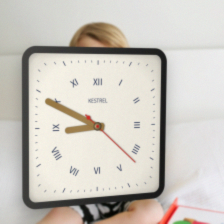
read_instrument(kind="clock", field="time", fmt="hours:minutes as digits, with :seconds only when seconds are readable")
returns 8:49:22
